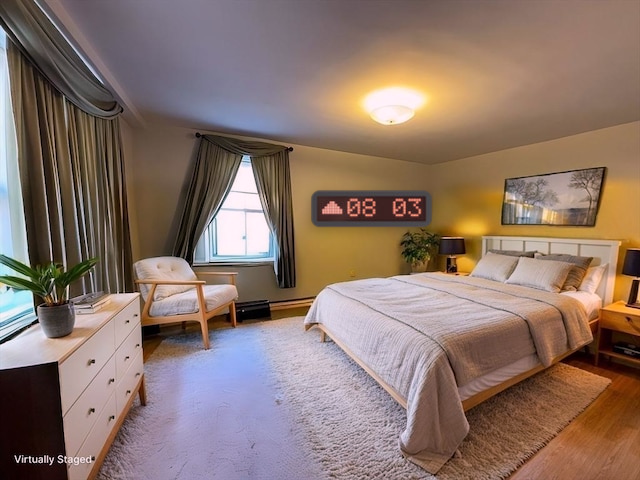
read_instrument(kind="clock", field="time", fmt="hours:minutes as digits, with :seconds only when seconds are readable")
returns 8:03
